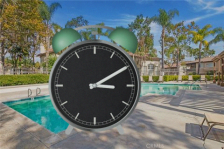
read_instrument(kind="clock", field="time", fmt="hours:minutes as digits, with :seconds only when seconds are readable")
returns 3:10
